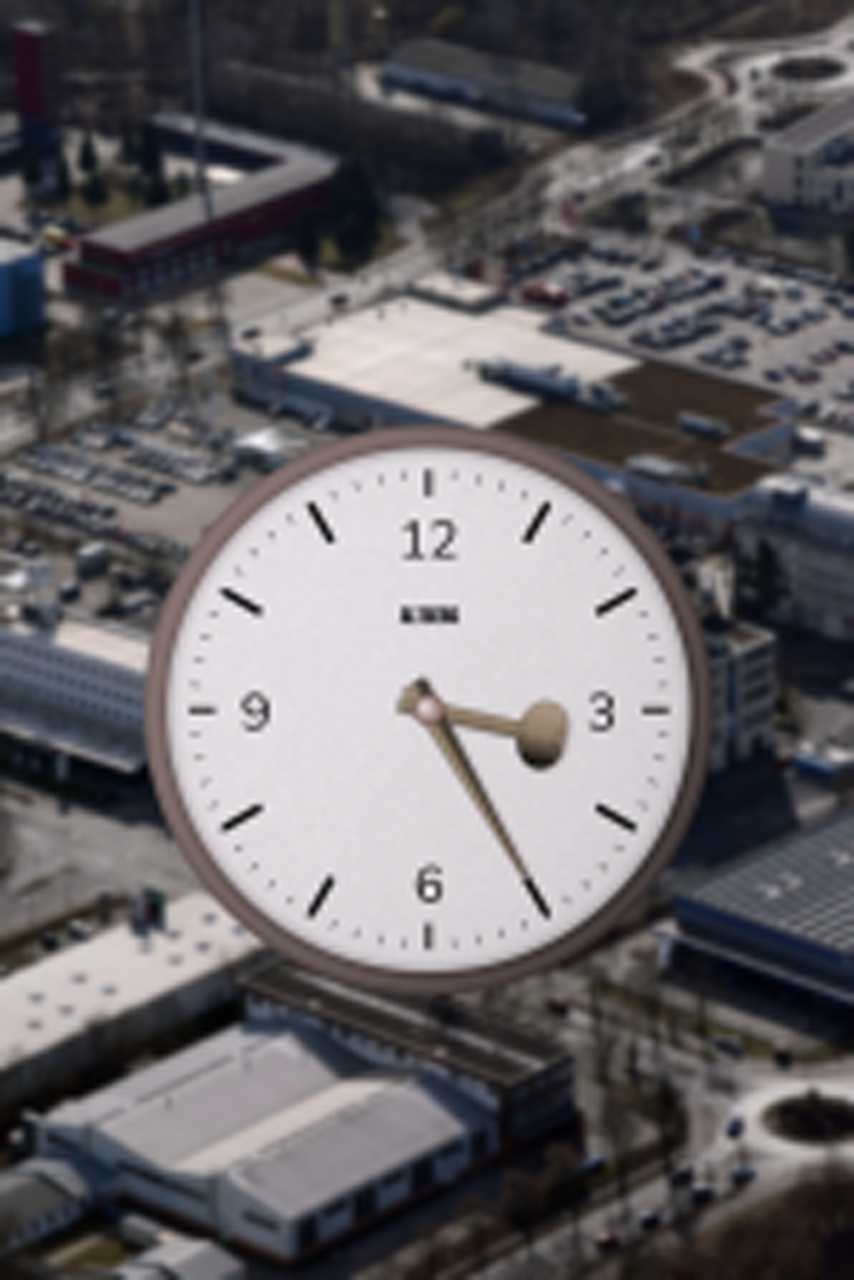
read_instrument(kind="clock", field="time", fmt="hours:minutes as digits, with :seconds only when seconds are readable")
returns 3:25
